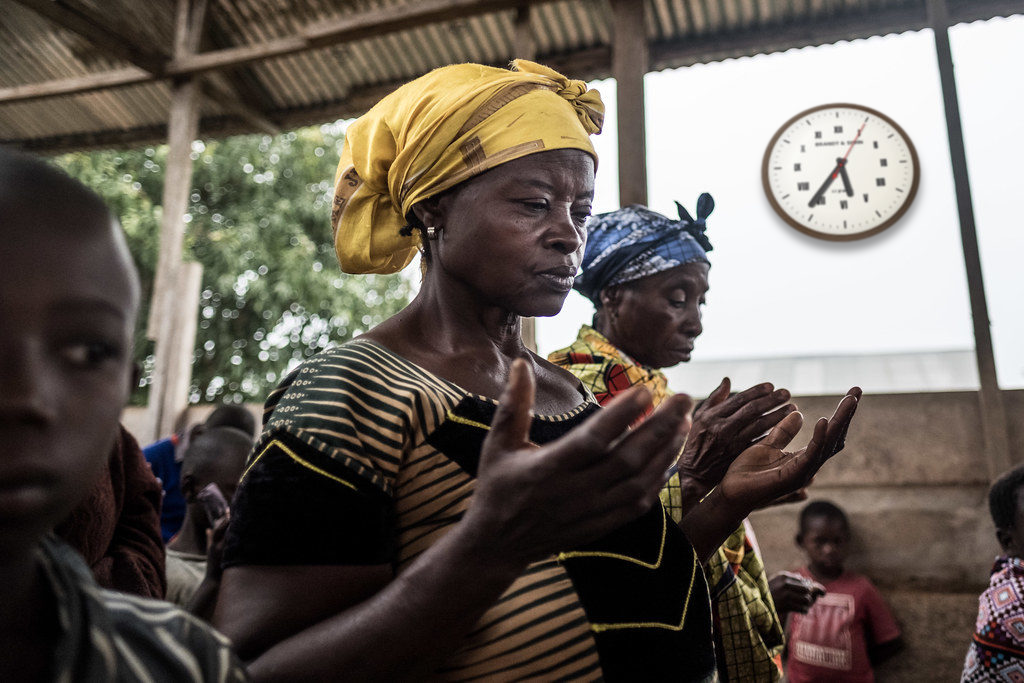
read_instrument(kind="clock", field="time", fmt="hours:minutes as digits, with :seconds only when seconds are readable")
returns 5:36:05
